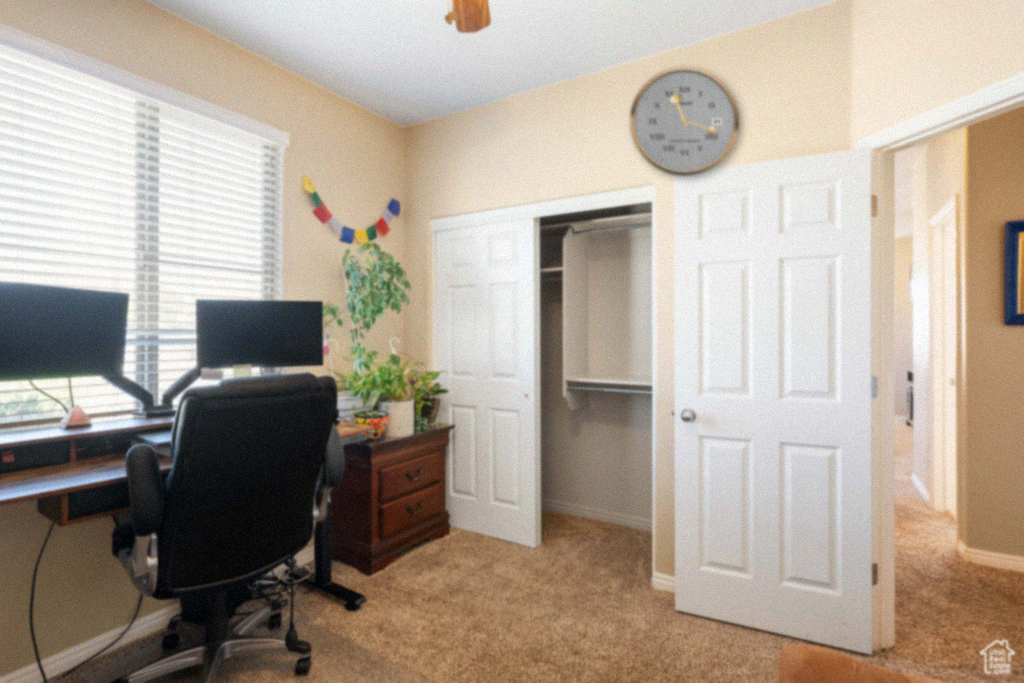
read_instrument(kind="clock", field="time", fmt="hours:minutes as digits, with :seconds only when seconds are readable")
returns 11:18
